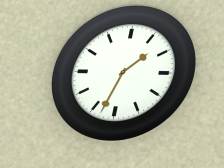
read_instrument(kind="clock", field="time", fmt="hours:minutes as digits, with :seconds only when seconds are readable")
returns 1:33
